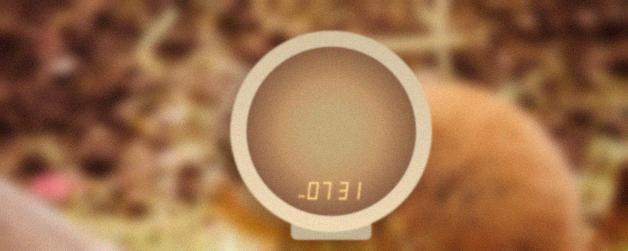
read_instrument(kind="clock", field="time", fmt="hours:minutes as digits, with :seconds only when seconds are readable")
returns 7:31
